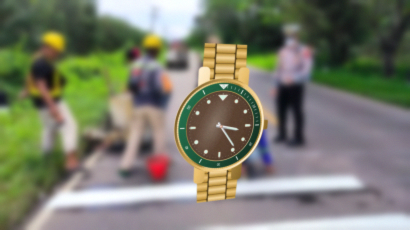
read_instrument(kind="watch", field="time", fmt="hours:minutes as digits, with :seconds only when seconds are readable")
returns 3:24
